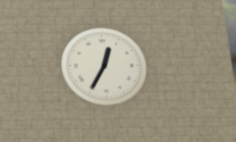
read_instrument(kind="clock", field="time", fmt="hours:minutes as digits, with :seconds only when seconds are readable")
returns 12:35
